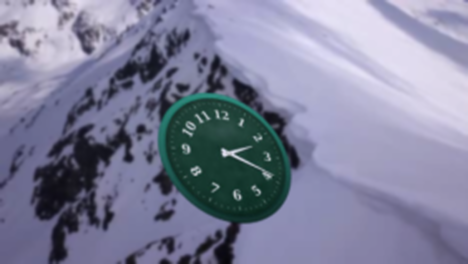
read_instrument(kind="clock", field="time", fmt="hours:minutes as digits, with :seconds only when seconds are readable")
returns 2:19
